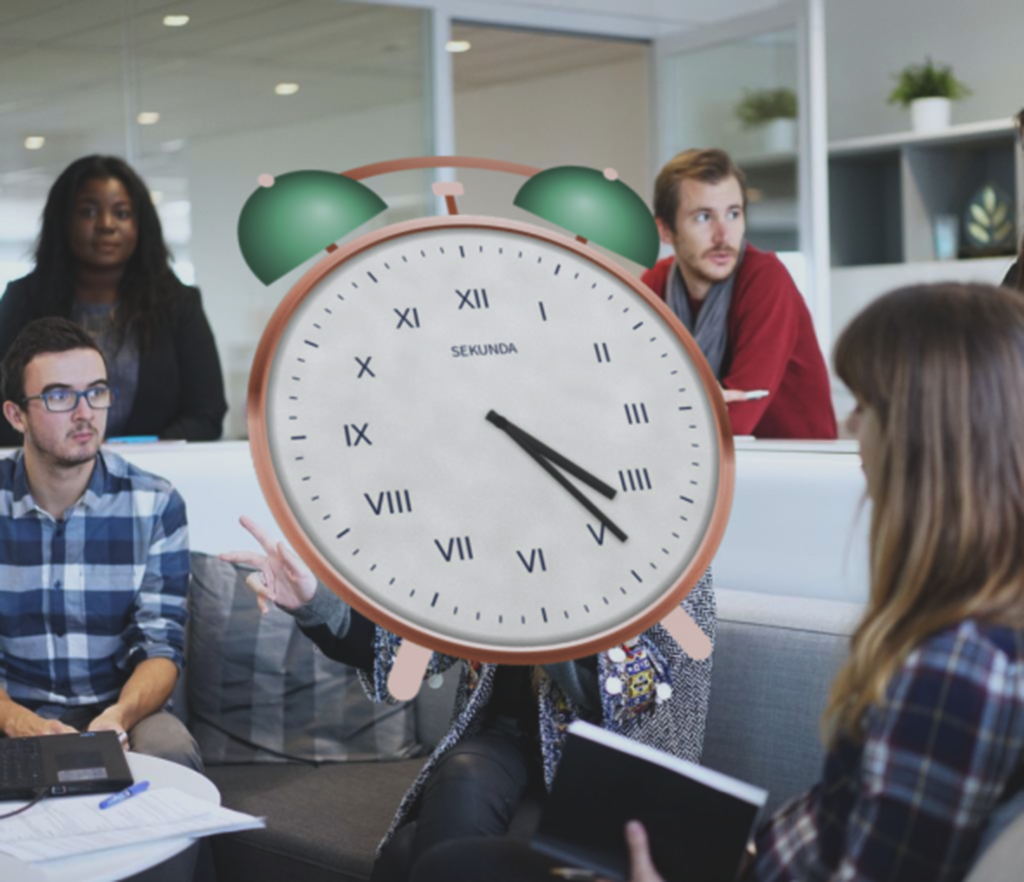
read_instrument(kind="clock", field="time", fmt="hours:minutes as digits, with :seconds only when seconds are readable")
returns 4:24
